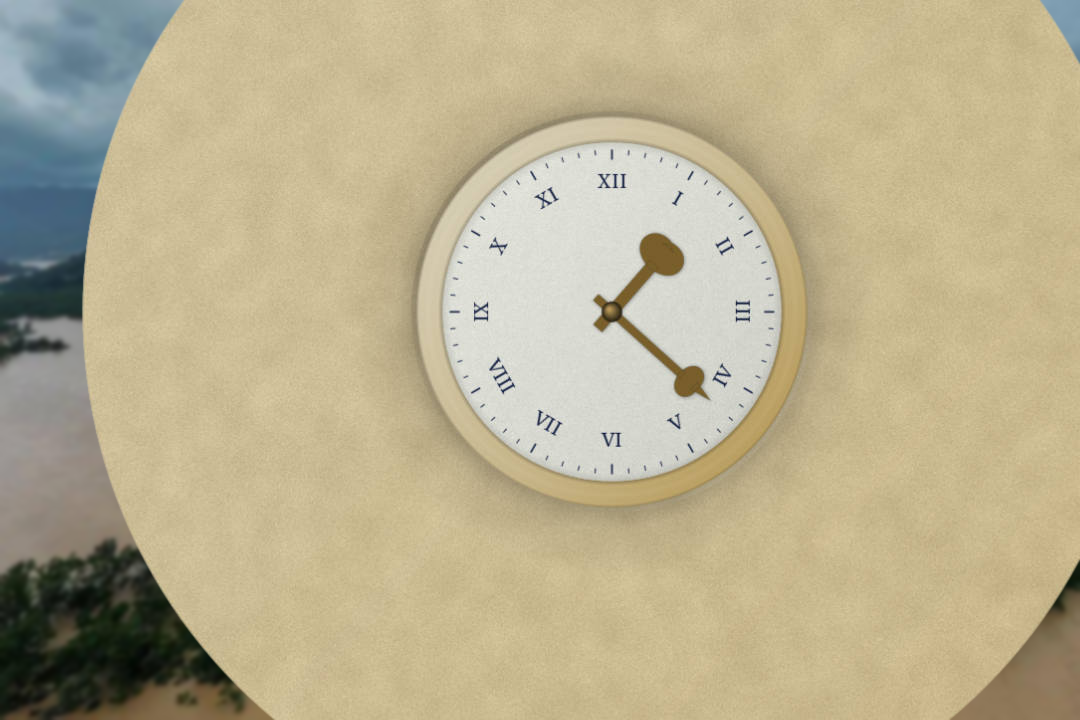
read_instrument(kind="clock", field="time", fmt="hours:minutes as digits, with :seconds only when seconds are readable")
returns 1:22
